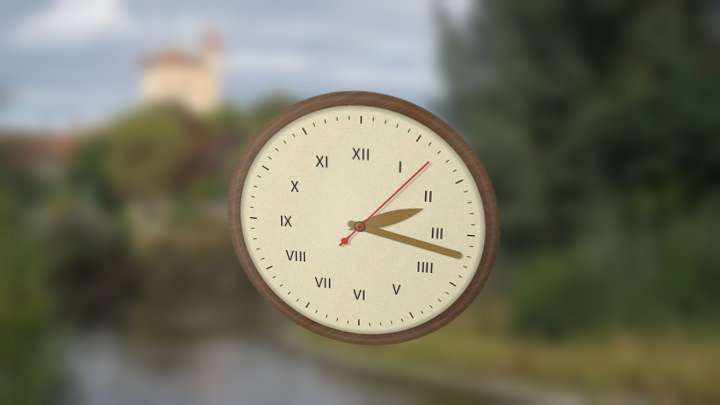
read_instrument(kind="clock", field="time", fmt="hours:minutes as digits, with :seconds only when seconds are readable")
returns 2:17:07
